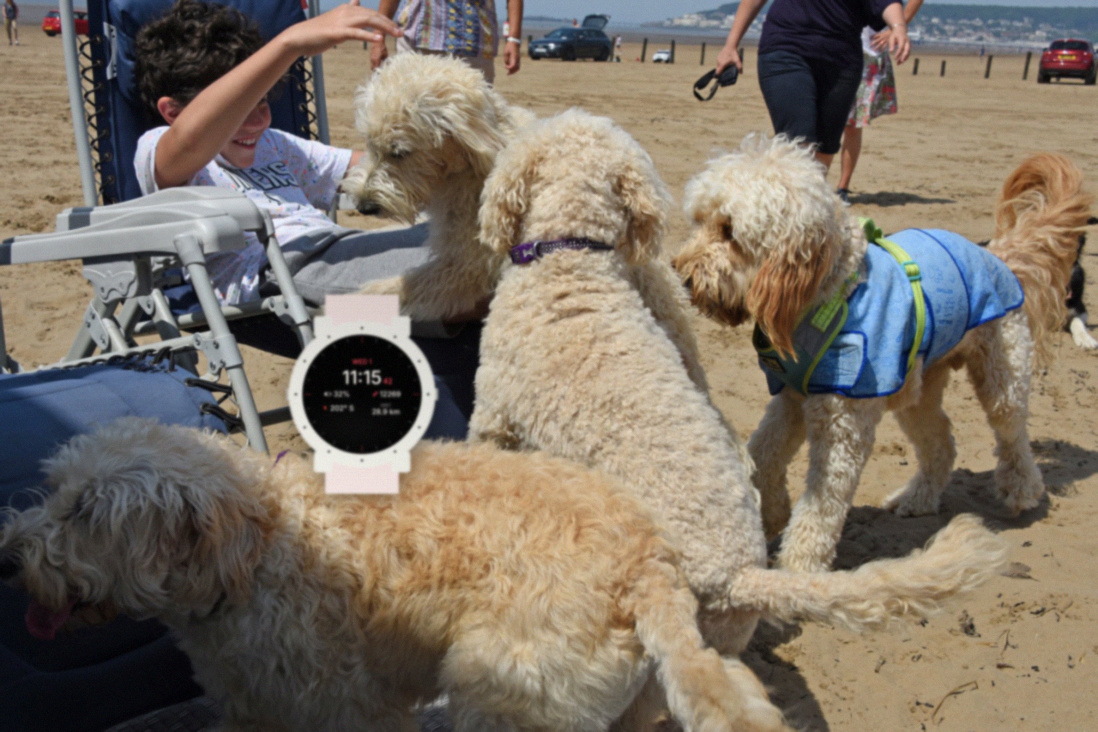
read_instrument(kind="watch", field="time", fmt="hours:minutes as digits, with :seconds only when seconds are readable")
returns 11:15
